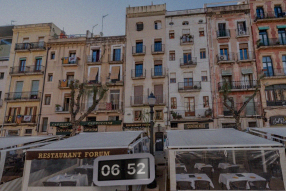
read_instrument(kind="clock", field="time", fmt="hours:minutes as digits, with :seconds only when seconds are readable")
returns 6:52
